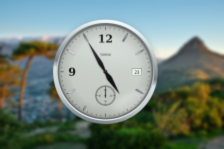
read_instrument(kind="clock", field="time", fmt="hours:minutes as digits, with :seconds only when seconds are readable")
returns 4:55
